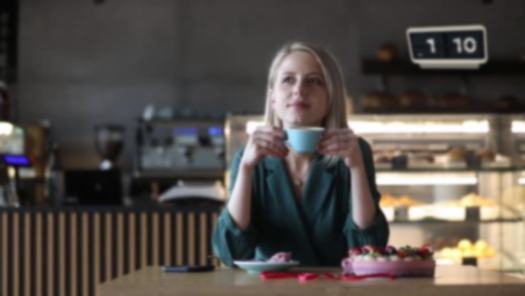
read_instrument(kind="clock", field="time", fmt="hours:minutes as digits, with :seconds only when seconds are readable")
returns 1:10
